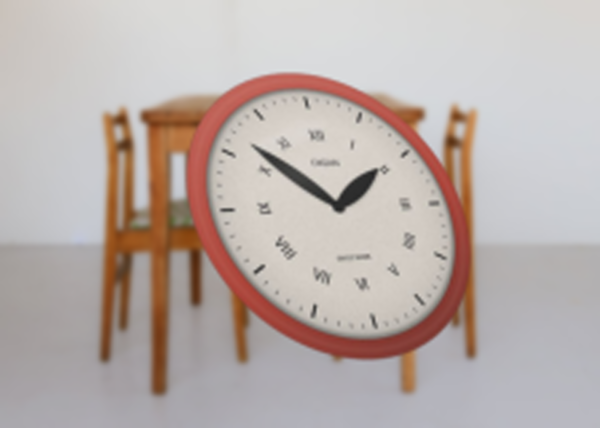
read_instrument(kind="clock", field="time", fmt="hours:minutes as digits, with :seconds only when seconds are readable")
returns 1:52
